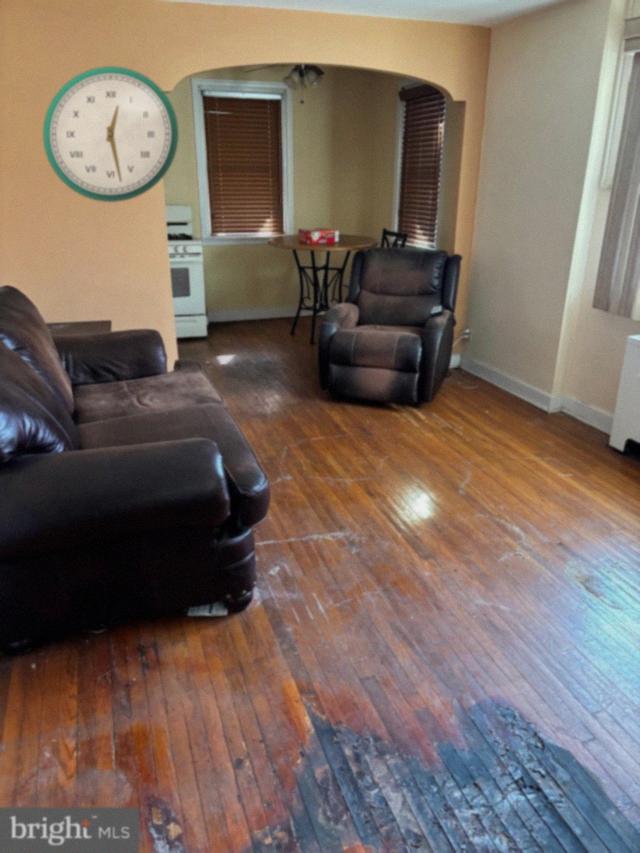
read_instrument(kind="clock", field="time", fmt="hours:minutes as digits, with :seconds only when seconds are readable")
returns 12:28
